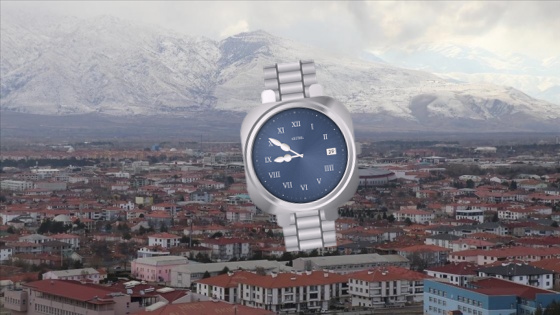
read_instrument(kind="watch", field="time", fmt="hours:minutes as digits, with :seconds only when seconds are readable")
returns 8:51
